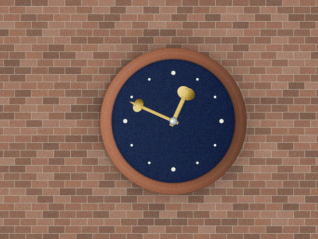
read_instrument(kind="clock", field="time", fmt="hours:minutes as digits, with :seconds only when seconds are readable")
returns 12:49
